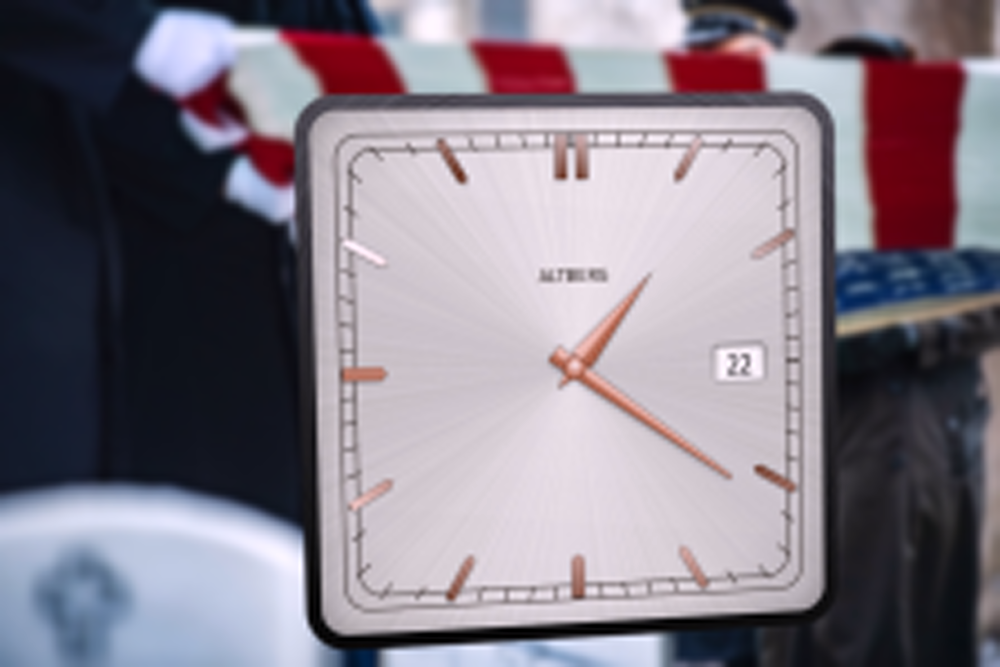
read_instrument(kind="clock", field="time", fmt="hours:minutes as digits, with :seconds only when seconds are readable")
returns 1:21
